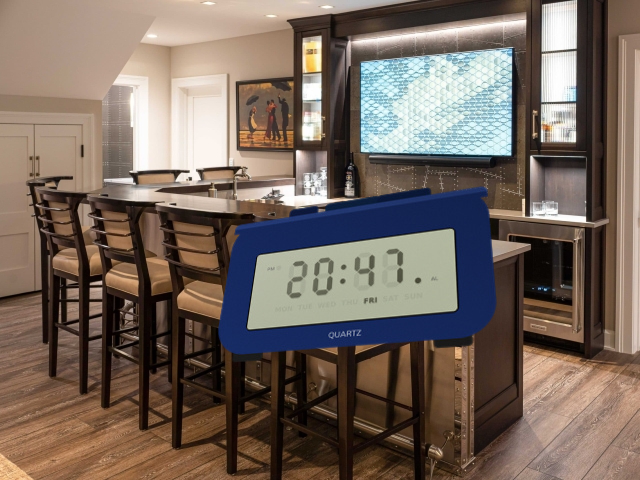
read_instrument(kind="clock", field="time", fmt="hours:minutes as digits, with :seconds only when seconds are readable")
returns 20:47
